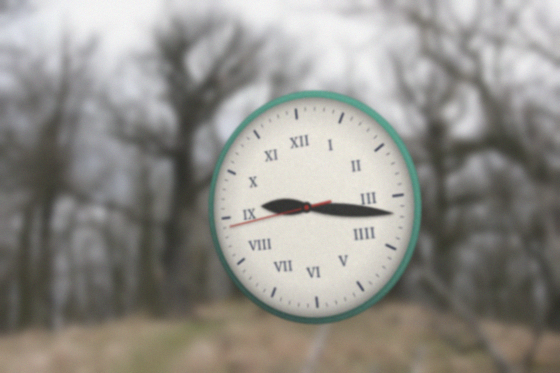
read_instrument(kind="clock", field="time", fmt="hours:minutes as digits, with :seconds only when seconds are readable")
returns 9:16:44
